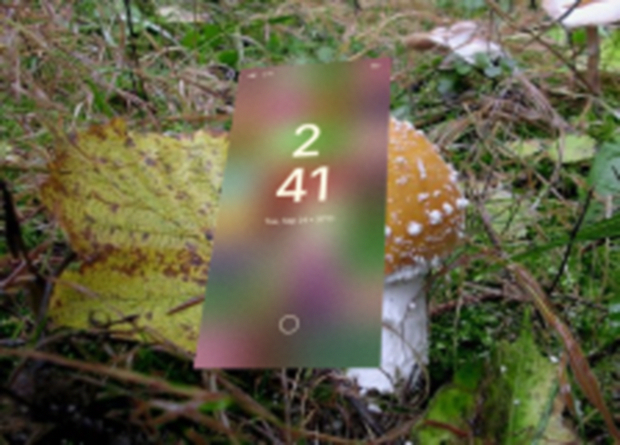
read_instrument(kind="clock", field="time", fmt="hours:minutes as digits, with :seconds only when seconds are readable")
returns 2:41
